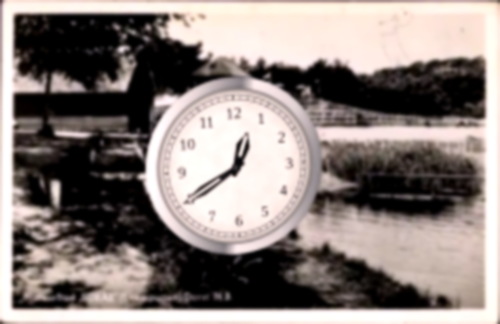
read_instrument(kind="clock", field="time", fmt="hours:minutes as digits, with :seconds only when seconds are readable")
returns 12:40
